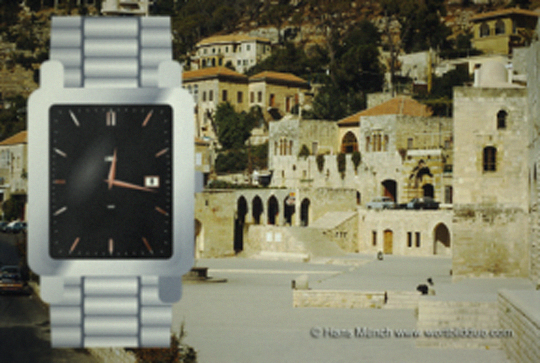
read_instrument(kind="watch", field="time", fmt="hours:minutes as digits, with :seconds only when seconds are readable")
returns 12:17
